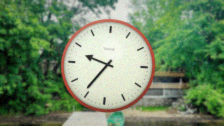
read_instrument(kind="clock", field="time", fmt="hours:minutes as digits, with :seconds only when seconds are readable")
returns 9:36
